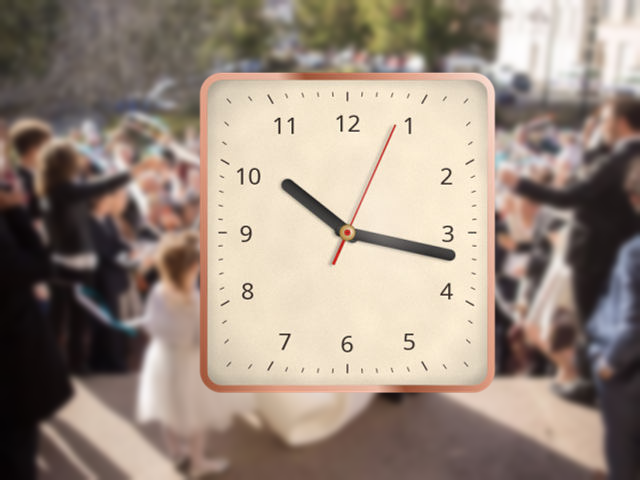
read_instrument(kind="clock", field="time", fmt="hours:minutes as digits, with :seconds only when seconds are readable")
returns 10:17:04
